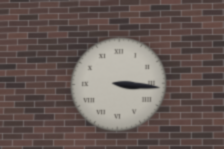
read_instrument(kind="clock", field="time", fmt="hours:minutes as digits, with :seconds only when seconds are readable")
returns 3:16
